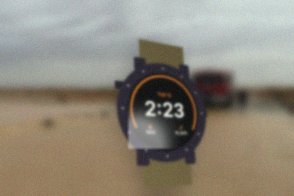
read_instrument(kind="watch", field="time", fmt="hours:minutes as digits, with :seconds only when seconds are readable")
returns 2:23
